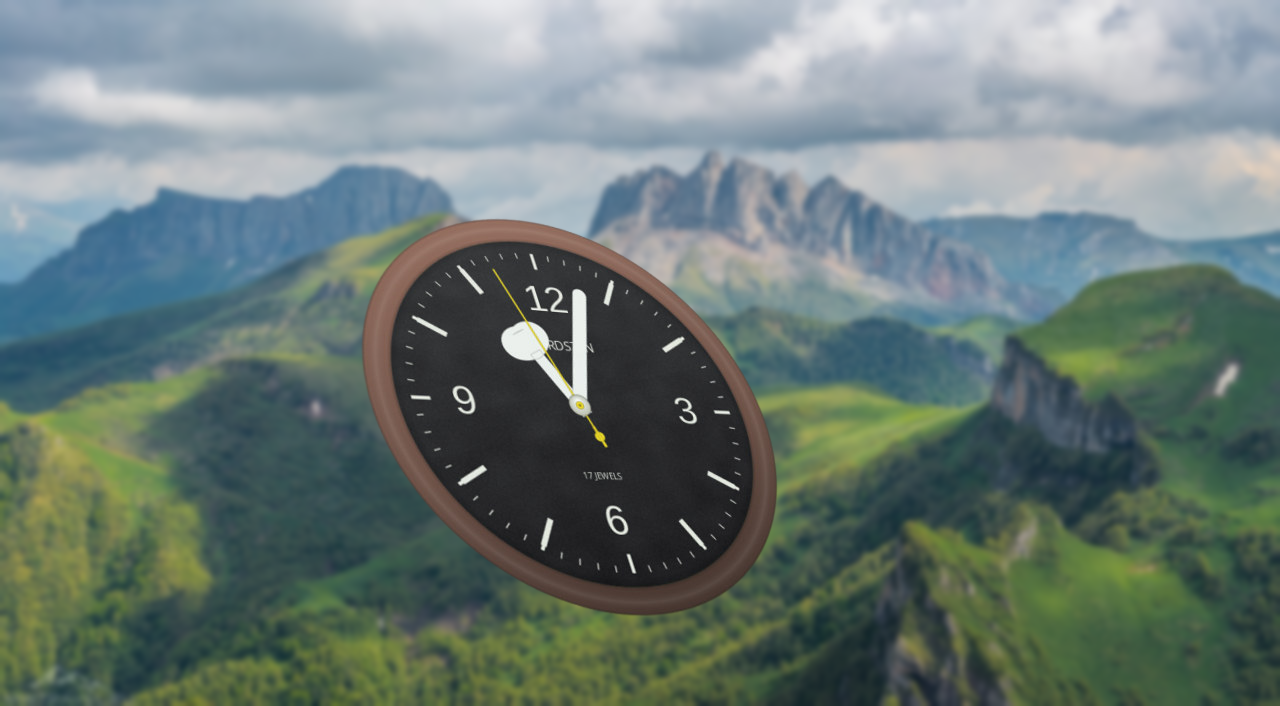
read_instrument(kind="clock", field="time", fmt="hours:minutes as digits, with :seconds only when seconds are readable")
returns 11:02:57
